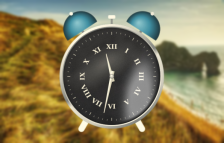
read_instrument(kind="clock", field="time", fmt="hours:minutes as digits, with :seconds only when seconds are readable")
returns 11:32
